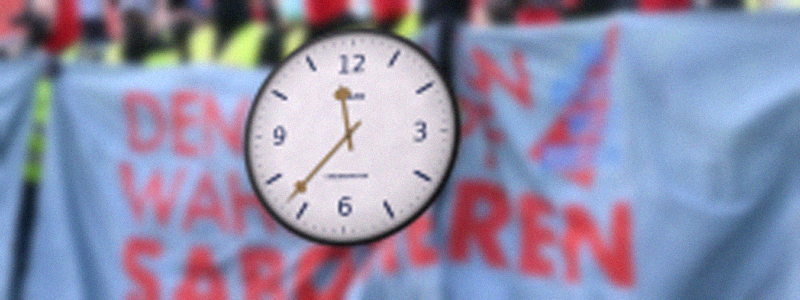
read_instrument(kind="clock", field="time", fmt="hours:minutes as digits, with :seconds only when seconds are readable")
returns 11:37
